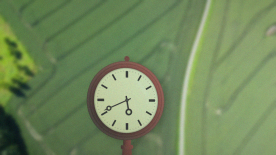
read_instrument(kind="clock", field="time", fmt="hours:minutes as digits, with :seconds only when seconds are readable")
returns 5:41
